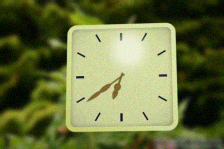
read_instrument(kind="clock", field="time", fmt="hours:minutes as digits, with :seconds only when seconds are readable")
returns 6:39
